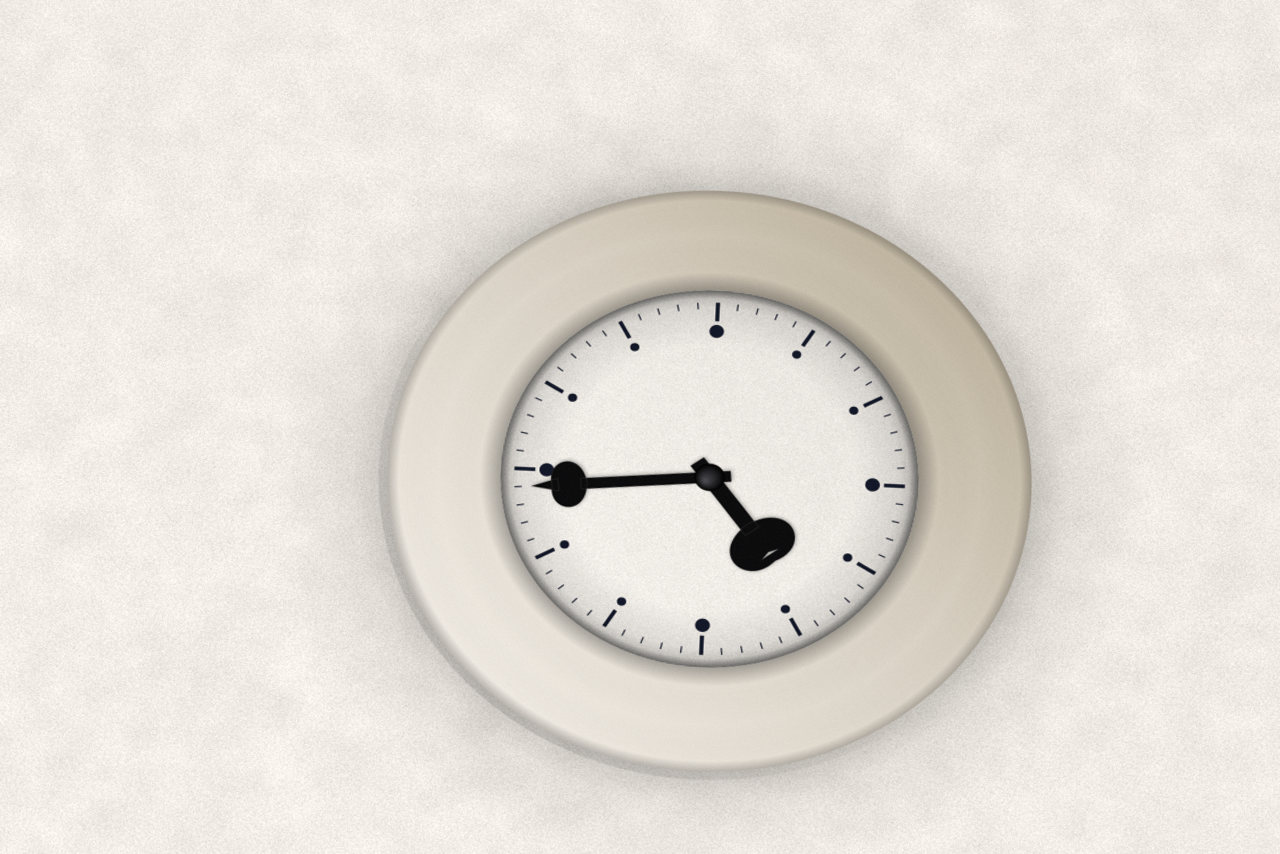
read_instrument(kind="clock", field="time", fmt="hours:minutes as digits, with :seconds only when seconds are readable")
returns 4:44
